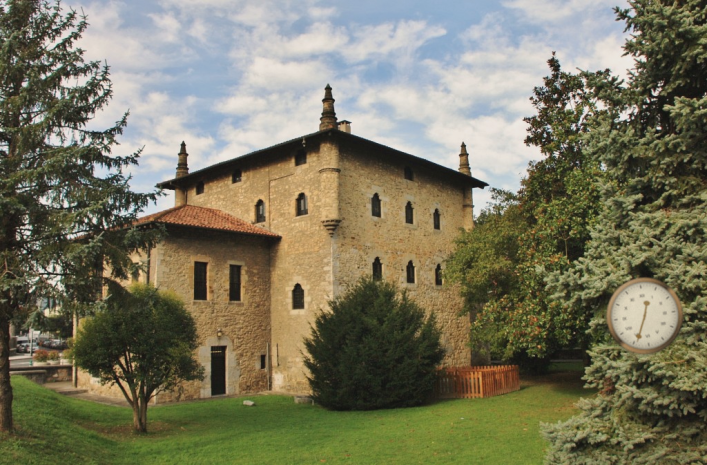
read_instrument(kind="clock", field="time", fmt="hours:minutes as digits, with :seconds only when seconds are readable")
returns 12:34
